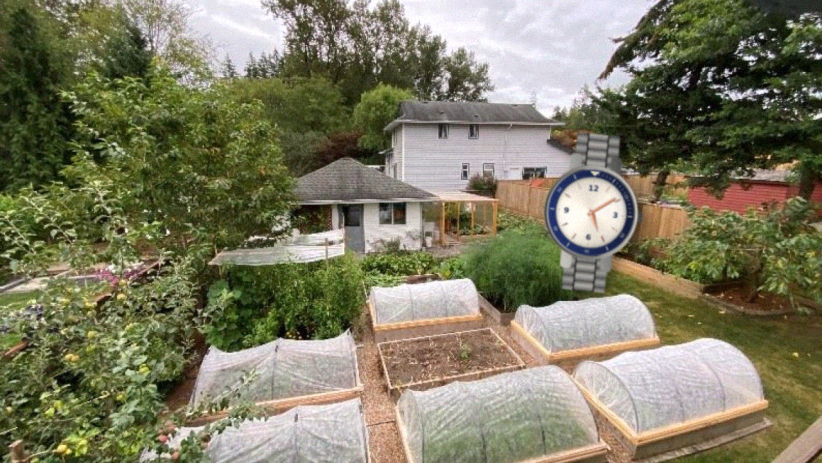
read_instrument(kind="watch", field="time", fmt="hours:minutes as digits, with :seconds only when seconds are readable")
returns 5:09
